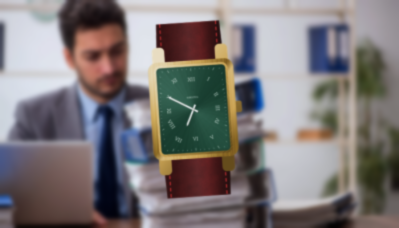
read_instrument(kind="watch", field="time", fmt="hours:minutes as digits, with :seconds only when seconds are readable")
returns 6:50
